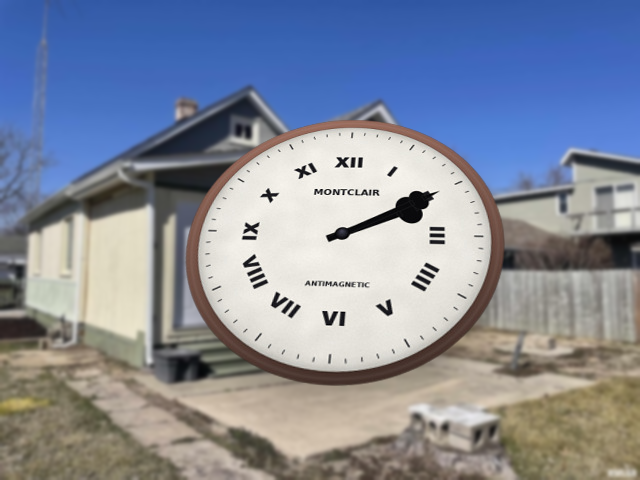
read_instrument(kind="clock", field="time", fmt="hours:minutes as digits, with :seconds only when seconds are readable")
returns 2:10
